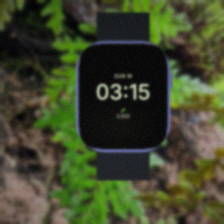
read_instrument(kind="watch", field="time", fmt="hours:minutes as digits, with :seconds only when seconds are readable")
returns 3:15
